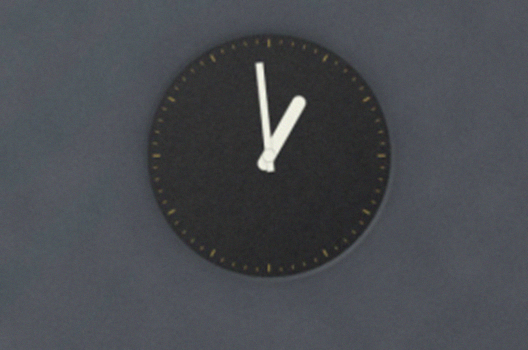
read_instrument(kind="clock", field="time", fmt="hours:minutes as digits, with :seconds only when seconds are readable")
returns 12:59
